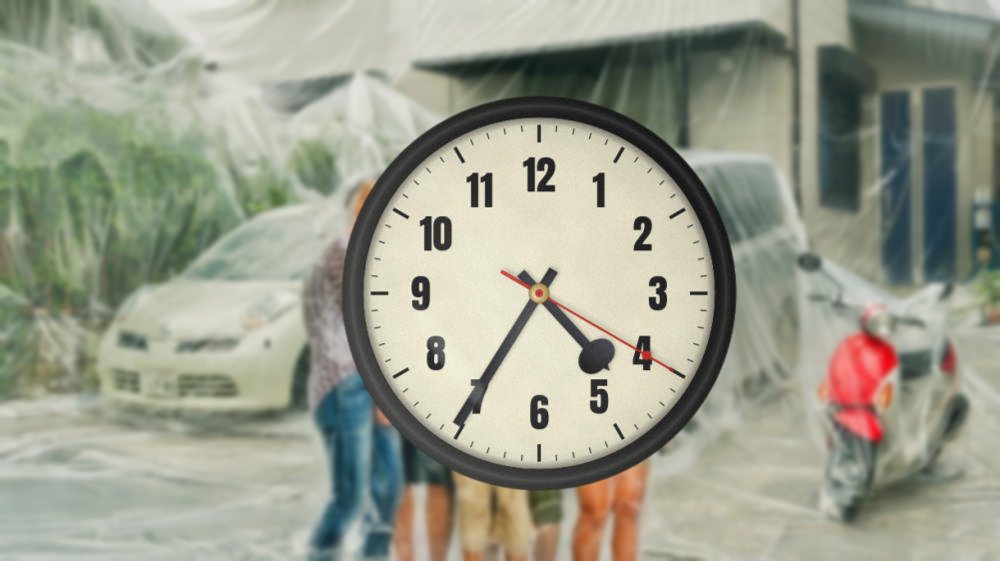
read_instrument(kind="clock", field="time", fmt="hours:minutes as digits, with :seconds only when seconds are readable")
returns 4:35:20
